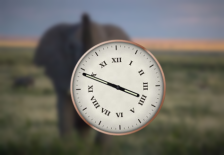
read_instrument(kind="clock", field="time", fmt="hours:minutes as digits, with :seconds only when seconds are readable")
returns 3:49
